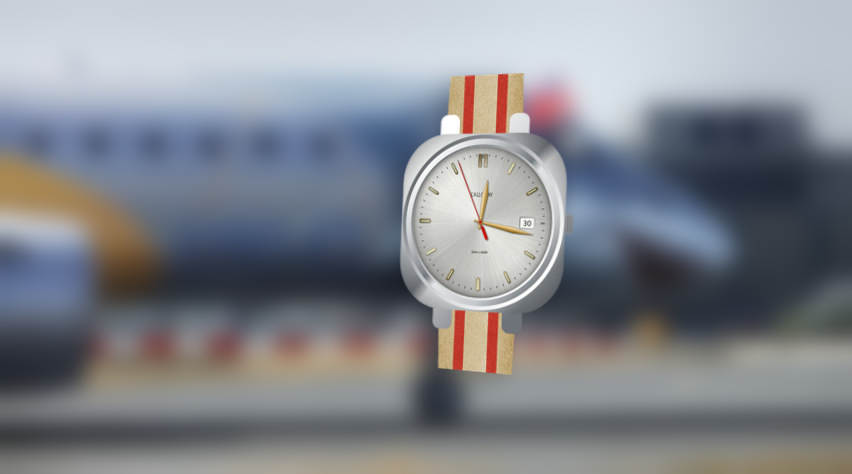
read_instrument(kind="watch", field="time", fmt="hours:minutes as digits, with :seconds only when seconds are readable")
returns 12:16:56
